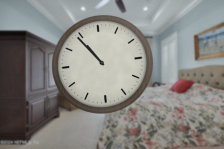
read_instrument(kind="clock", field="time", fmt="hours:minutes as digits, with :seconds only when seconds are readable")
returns 10:54
